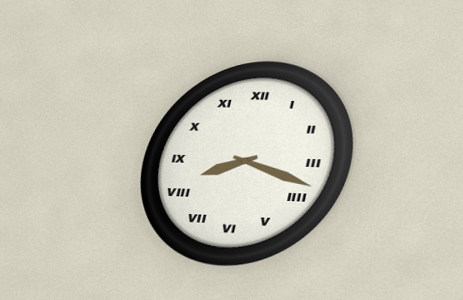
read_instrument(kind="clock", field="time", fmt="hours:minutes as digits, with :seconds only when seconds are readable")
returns 8:18
